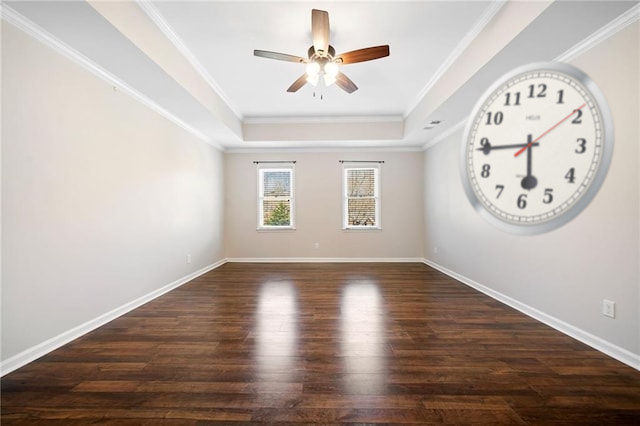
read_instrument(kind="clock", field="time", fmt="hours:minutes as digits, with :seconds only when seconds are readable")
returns 5:44:09
